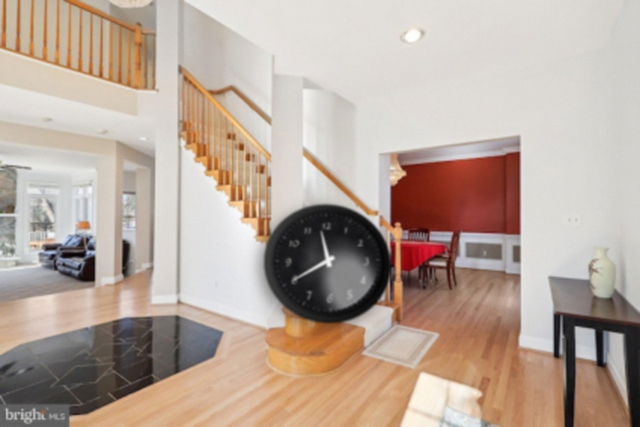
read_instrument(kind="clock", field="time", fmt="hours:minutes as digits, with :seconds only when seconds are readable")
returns 11:40
